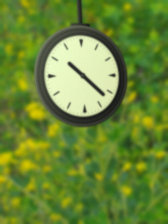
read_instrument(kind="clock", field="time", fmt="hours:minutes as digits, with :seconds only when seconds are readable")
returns 10:22
